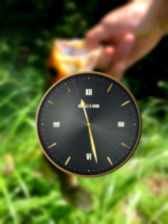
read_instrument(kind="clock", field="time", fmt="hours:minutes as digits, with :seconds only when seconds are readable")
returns 11:28
